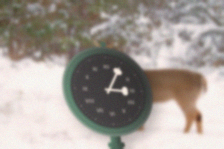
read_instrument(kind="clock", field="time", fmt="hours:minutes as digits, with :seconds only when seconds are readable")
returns 3:05
